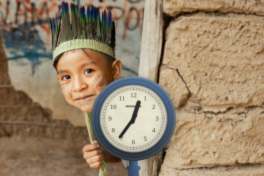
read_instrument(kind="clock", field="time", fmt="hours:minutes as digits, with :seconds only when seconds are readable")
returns 12:36
